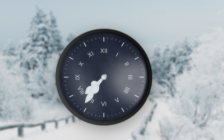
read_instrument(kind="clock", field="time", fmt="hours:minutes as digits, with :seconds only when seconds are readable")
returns 7:36
